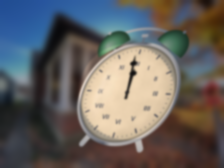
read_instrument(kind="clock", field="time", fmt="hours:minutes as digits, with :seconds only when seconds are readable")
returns 11:59
